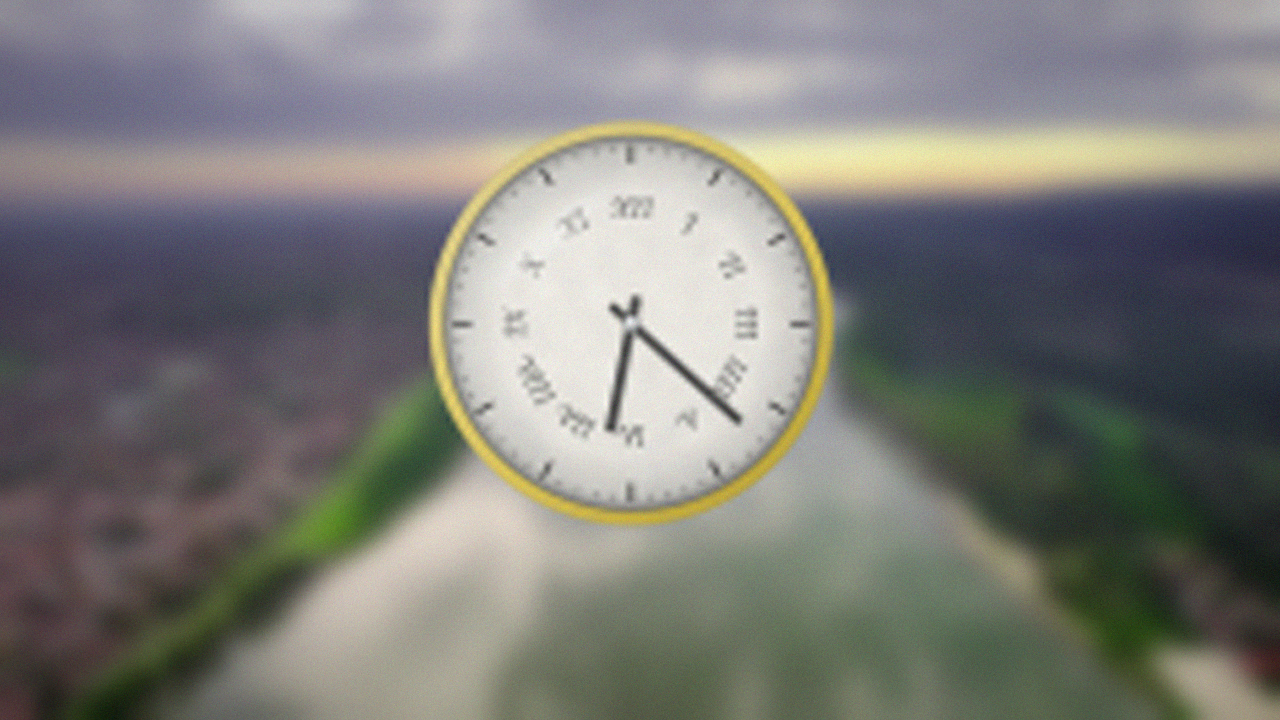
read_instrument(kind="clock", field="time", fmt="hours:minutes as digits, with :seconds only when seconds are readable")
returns 6:22
